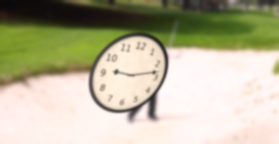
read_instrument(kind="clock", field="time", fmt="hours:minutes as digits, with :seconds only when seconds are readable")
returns 9:13
